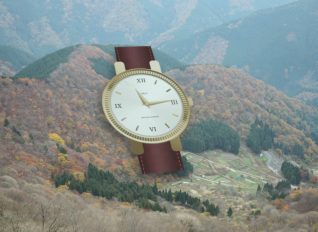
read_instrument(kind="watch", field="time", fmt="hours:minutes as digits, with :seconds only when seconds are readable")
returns 11:14
